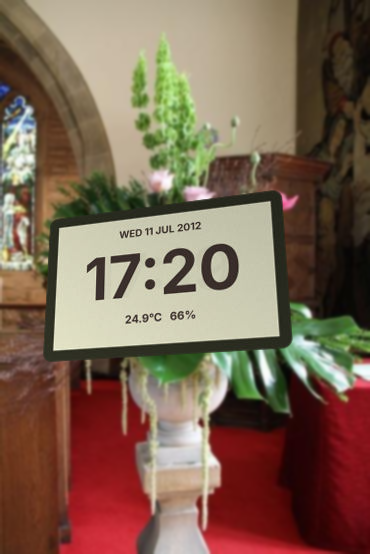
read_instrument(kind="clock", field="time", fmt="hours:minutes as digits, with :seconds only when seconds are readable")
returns 17:20
